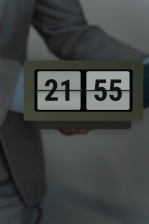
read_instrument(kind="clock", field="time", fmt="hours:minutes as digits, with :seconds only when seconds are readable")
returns 21:55
